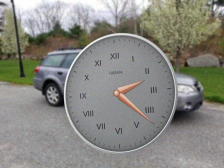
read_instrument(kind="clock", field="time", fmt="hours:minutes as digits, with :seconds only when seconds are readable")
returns 2:22
